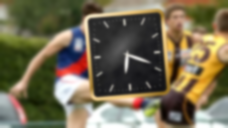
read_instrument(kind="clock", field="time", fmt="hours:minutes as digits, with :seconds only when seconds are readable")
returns 6:19
